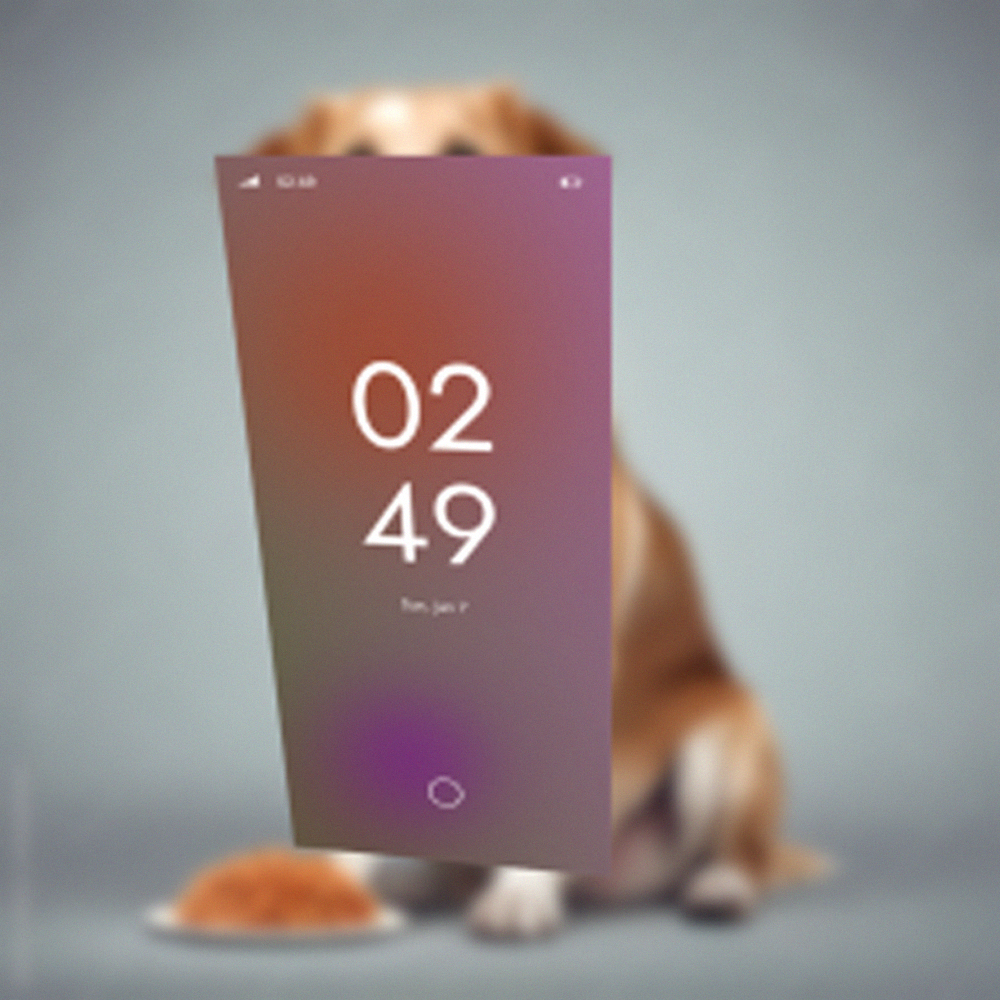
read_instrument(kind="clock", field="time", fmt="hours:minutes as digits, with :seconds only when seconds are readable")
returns 2:49
